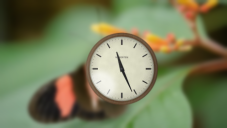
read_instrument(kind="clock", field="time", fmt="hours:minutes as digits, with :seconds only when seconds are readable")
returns 11:26
